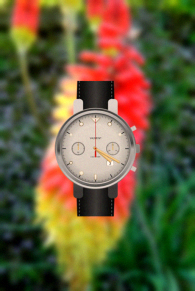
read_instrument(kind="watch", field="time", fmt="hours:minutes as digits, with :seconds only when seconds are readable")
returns 4:20
